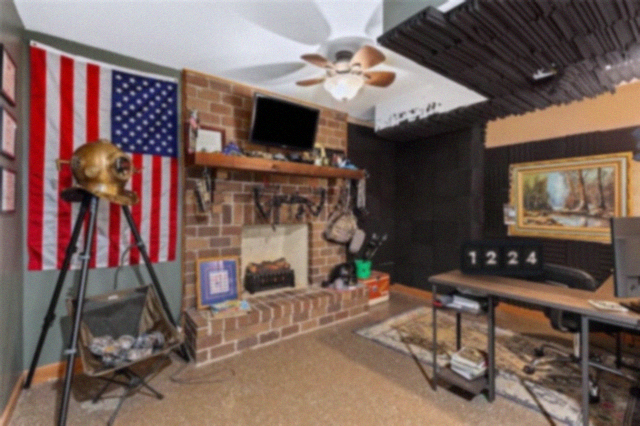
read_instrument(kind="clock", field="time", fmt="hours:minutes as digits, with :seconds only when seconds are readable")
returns 12:24
